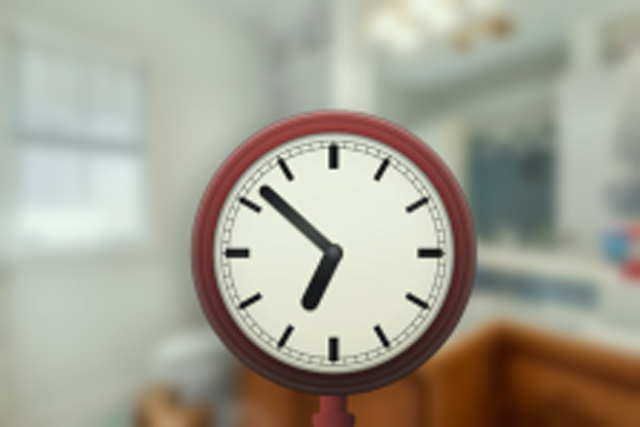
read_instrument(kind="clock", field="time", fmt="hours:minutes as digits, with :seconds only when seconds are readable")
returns 6:52
